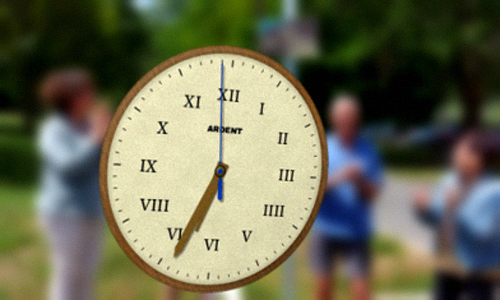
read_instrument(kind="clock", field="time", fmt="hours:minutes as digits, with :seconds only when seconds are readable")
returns 6:33:59
